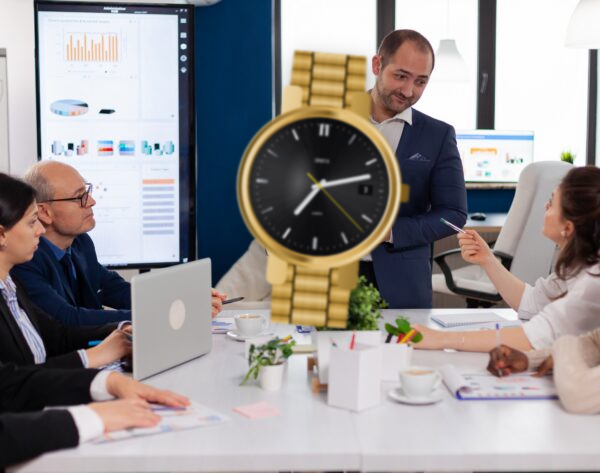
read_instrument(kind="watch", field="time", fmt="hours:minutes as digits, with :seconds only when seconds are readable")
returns 7:12:22
